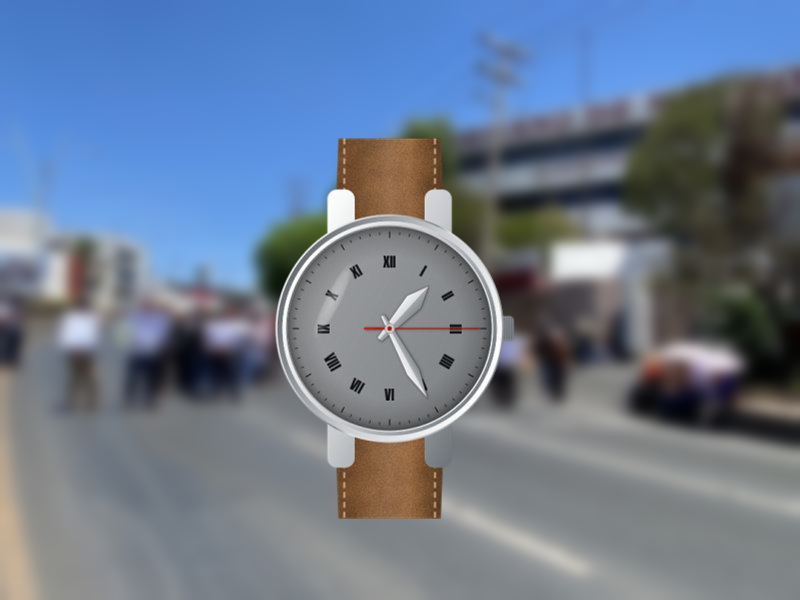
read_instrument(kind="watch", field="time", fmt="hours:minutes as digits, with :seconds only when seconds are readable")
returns 1:25:15
